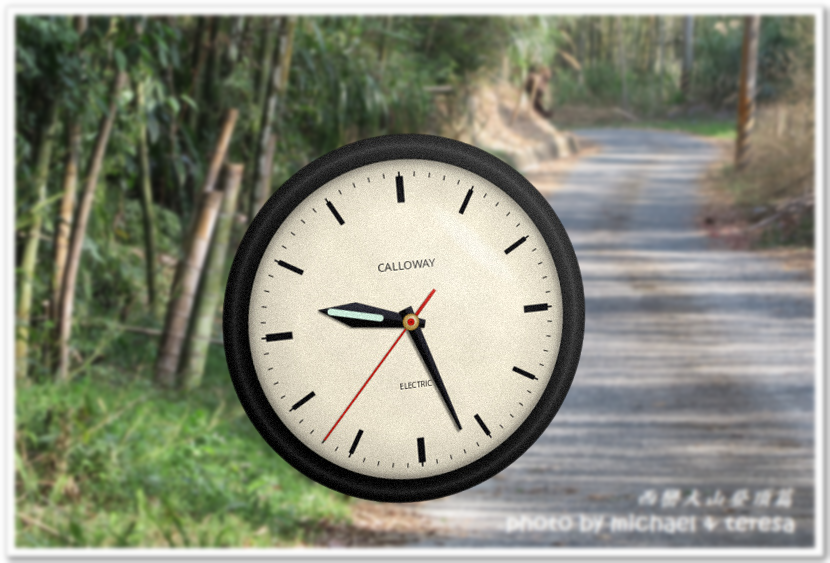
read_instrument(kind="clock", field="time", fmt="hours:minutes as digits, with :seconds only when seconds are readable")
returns 9:26:37
